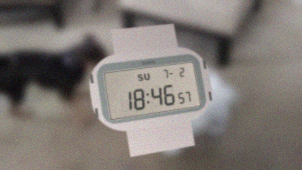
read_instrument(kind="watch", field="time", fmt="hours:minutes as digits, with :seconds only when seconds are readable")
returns 18:46:57
